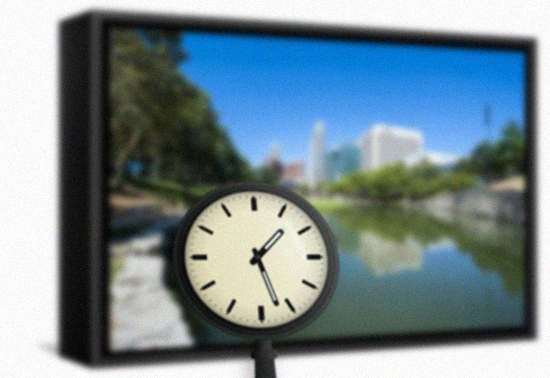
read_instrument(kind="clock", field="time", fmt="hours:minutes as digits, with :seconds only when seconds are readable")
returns 1:27
